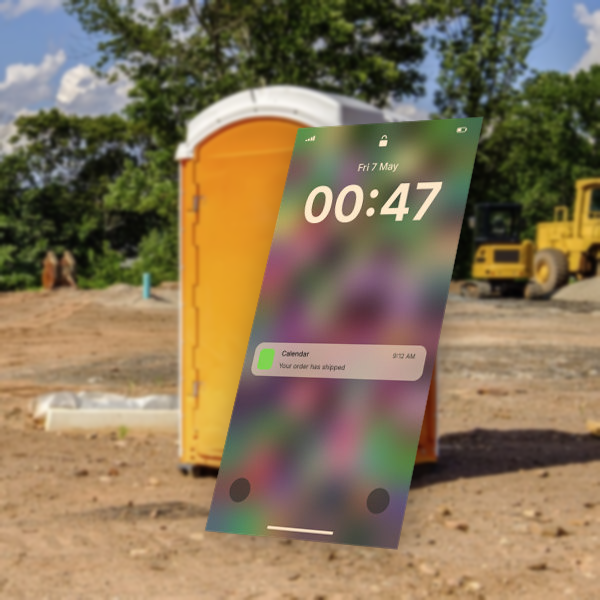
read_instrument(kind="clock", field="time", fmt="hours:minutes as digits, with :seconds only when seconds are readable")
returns 0:47
